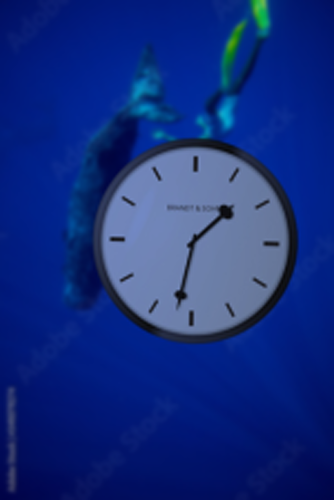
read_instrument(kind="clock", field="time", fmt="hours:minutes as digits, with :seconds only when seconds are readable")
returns 1:32
